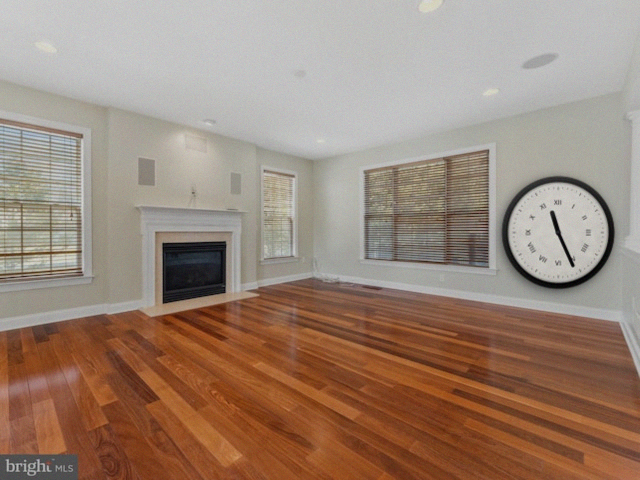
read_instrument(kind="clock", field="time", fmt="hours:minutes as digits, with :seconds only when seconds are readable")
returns 11:26
